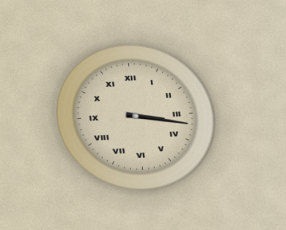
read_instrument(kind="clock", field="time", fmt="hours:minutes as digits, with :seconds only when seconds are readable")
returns 3:17
